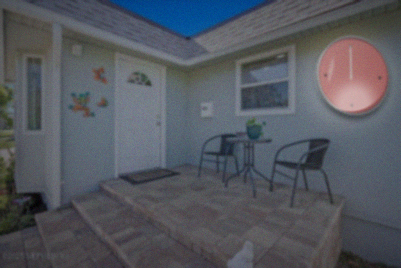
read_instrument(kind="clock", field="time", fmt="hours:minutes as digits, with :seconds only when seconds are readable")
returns 12:00
